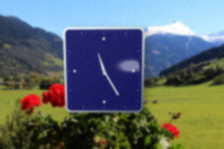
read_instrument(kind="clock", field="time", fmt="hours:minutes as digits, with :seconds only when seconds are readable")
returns 11:25
